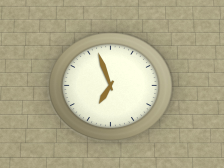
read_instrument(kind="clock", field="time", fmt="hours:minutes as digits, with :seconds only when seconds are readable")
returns 6:57
